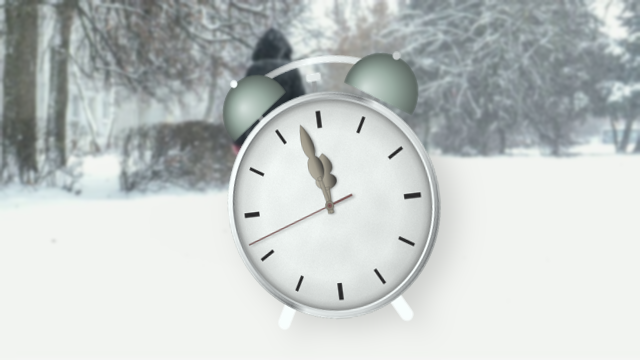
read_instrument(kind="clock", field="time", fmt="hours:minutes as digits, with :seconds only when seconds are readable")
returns 11:57:42
